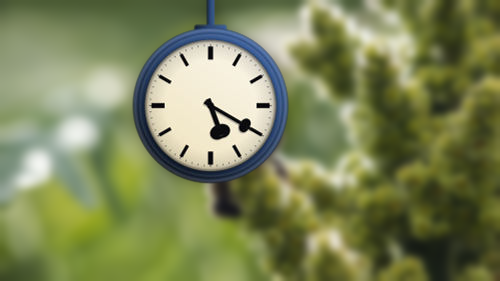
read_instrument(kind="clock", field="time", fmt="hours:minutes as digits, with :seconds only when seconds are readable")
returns 5:20
